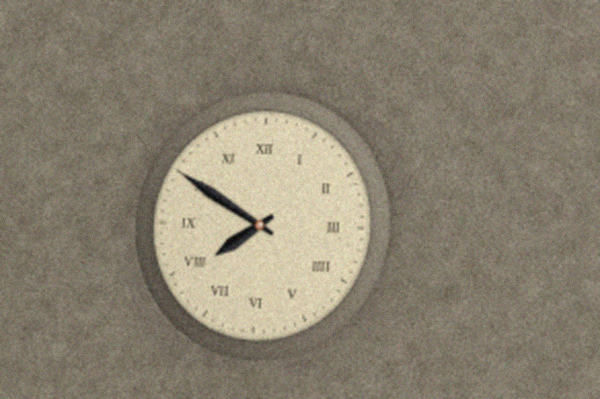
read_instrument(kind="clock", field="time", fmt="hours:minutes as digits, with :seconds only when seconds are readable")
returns 7:50
